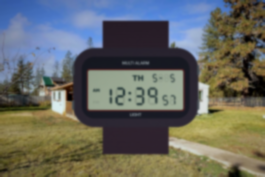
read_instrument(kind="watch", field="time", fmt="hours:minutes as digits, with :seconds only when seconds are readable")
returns 12:39
